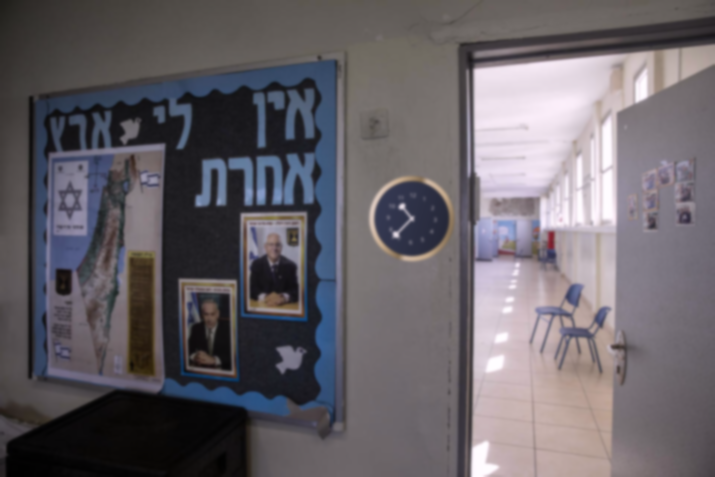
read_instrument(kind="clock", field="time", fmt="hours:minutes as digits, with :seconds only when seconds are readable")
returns 10:37
